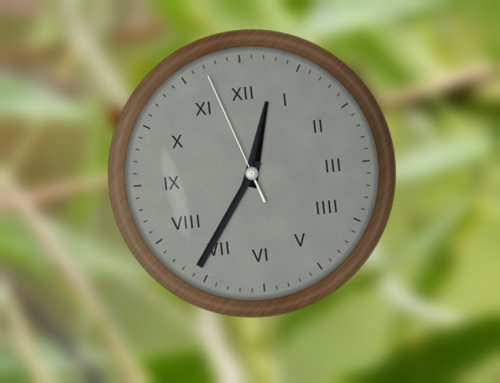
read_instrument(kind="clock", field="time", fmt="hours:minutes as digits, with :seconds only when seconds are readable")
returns 12:35:57
